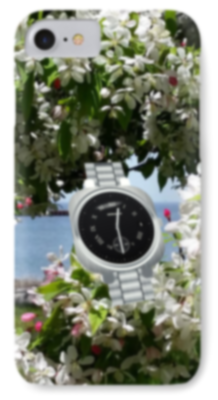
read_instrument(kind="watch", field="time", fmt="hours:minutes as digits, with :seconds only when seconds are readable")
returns 12:30
